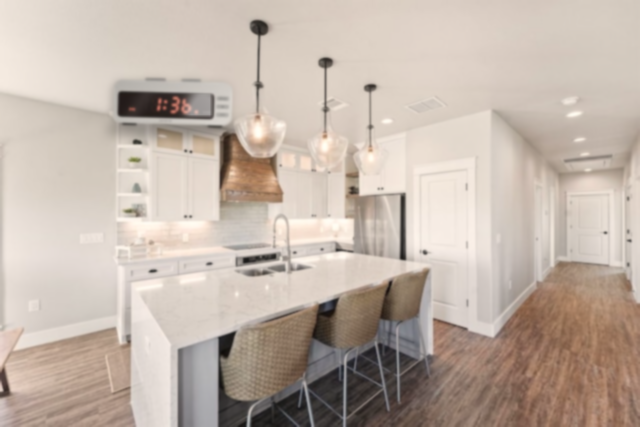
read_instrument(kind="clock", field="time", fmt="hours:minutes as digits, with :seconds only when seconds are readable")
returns 1:36
